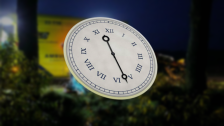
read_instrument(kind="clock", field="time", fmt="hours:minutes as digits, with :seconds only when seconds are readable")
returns 11:27
